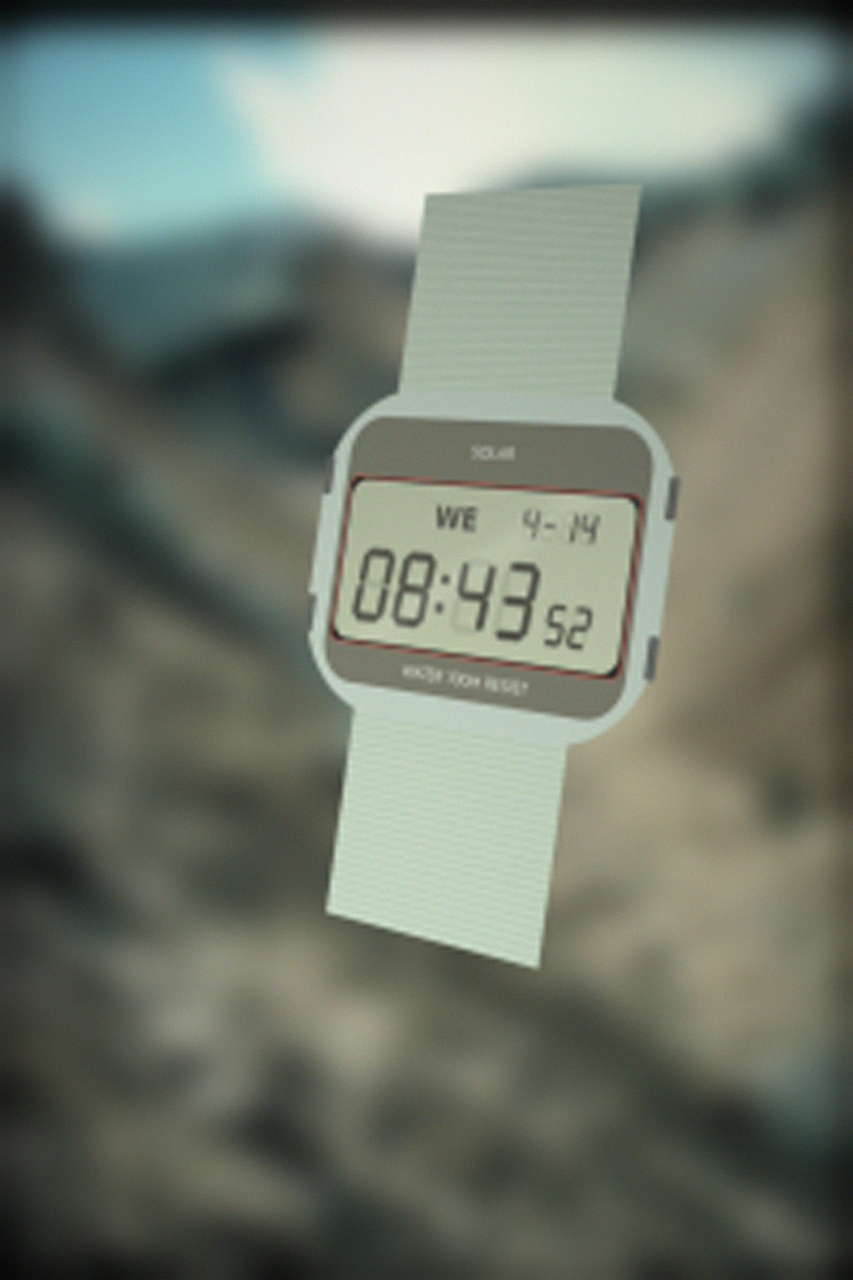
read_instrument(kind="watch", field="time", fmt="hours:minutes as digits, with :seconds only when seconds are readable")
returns 8:43:52
